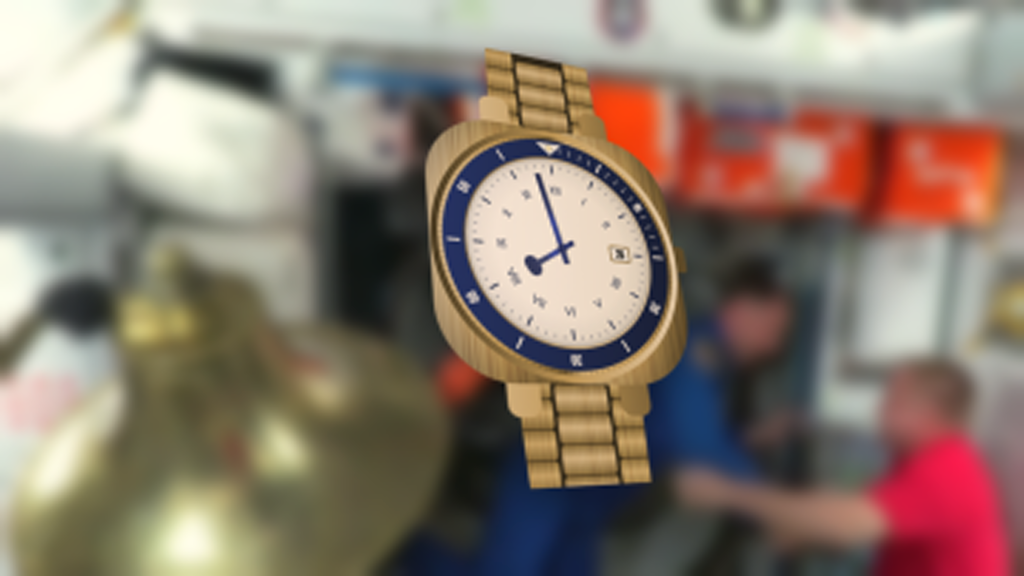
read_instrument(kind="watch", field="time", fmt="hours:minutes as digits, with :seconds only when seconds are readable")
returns 7:58
